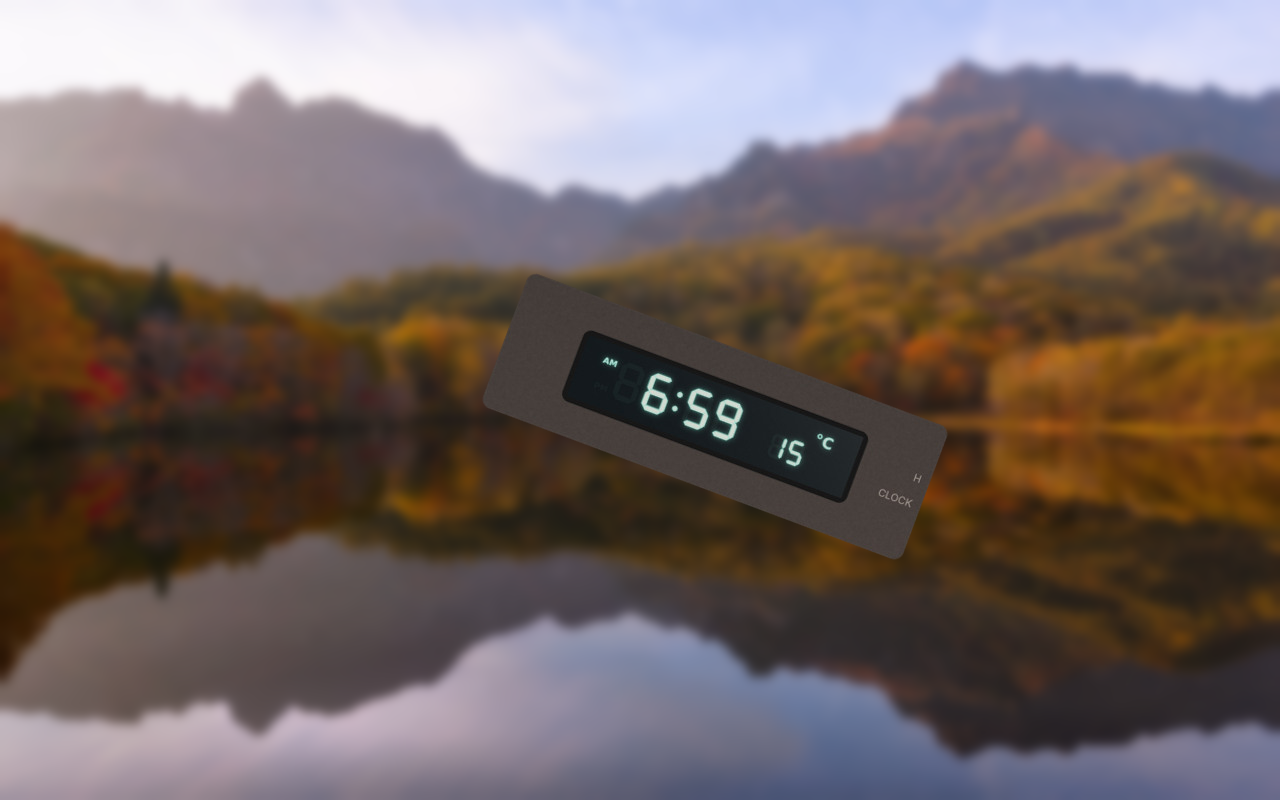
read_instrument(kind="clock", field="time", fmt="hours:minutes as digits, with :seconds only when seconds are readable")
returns 6:59
